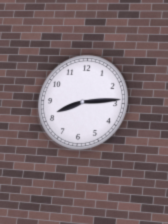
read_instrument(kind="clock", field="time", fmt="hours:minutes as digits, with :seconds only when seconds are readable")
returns 8:14
